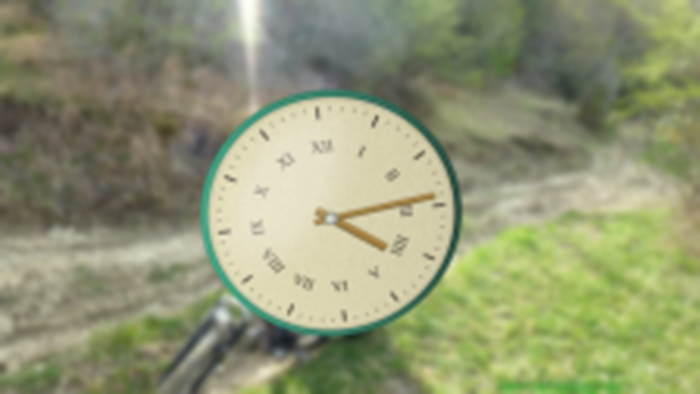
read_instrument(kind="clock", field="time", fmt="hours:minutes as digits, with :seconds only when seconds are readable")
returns 4:14
